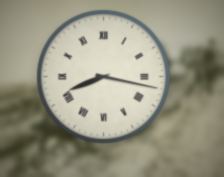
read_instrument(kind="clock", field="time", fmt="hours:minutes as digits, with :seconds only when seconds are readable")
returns 8:17
